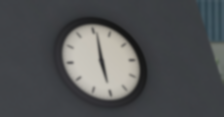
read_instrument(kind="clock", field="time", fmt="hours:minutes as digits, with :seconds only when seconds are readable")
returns 6:01
